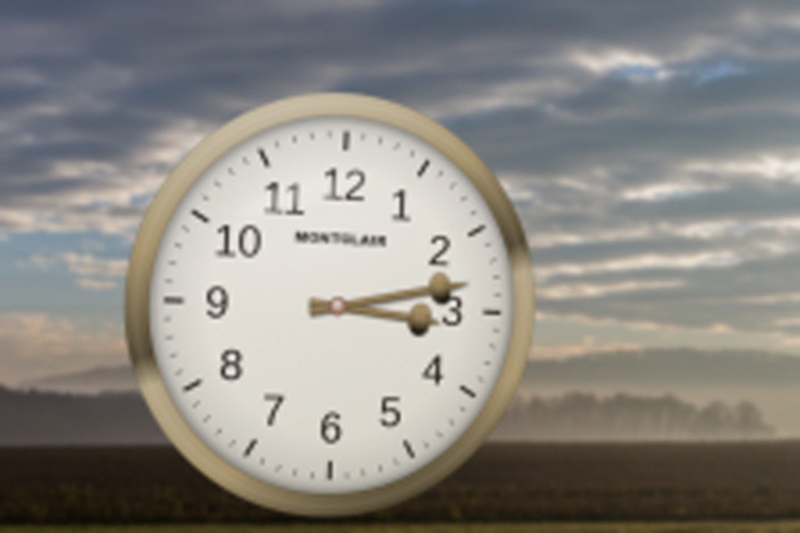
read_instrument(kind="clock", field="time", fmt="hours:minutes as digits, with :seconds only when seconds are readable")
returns 3:13
